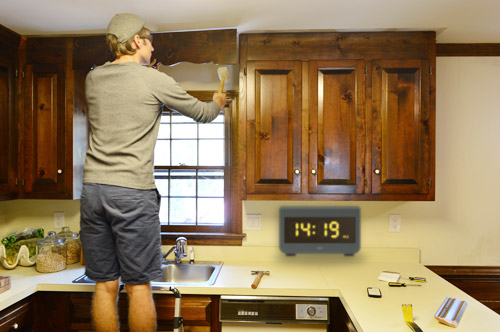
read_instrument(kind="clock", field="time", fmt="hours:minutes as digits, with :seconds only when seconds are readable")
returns 14:19
